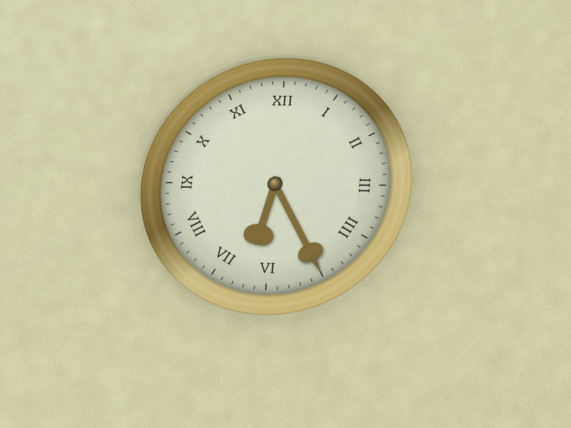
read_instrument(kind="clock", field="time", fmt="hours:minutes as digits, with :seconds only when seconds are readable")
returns 6:25
